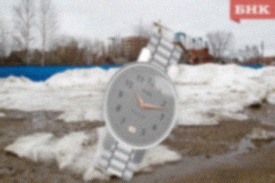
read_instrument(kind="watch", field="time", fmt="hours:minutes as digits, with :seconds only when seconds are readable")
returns 10:12
